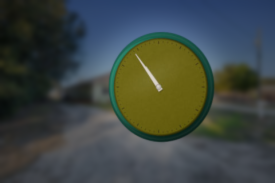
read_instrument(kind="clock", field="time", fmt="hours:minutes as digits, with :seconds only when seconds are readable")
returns 10:54
